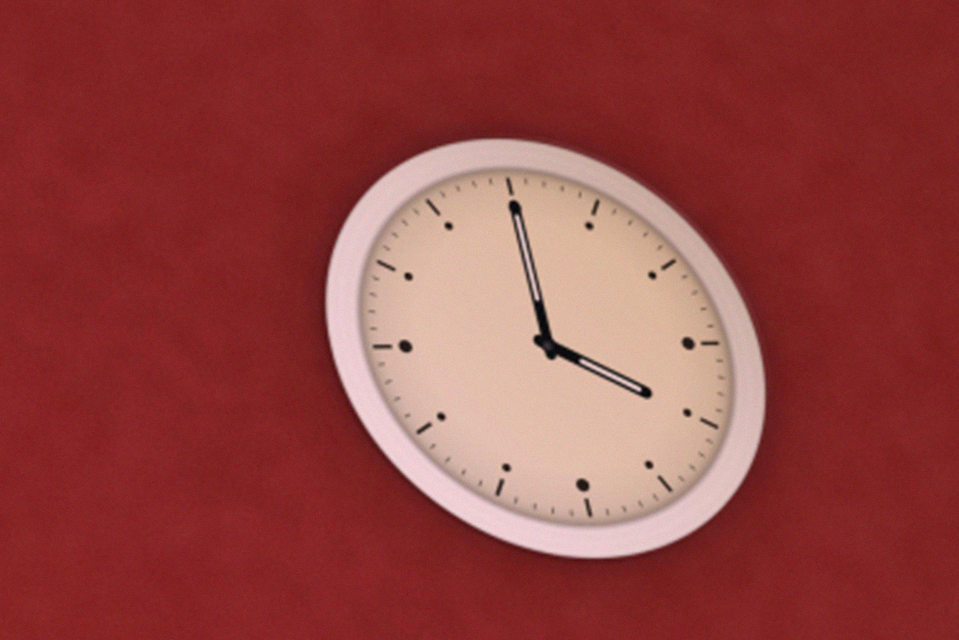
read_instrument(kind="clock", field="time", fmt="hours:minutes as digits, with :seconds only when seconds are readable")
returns 4:00
